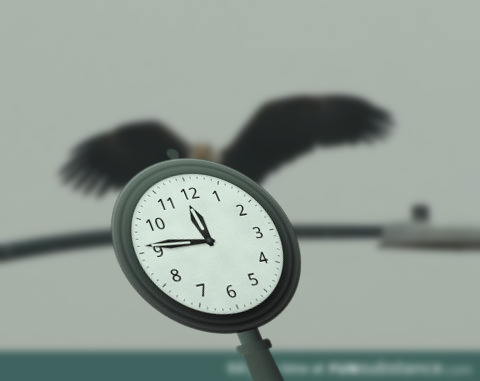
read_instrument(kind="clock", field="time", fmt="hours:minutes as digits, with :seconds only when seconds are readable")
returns 11:46
